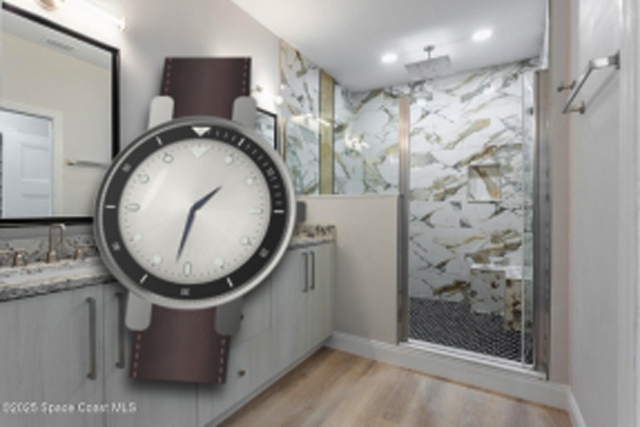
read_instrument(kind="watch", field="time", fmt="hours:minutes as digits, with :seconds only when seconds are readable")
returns 1:32
